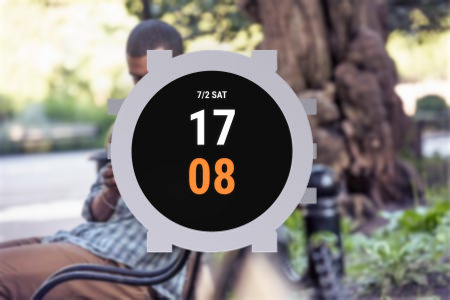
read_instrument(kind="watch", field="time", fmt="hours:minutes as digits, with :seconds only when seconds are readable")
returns 17:08
